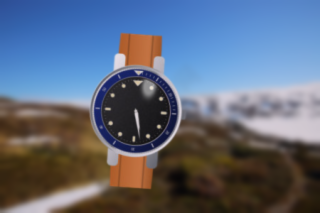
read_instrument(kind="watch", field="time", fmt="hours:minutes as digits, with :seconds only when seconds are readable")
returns 5:28
